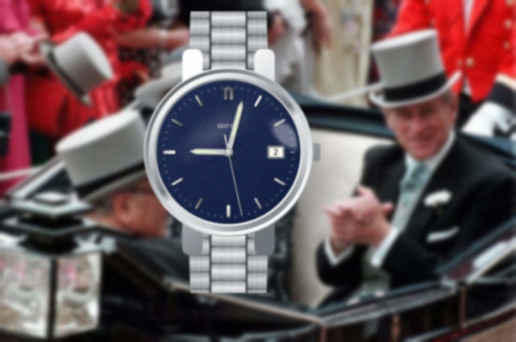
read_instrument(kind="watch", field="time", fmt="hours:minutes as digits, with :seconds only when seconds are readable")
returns 9:02:28
